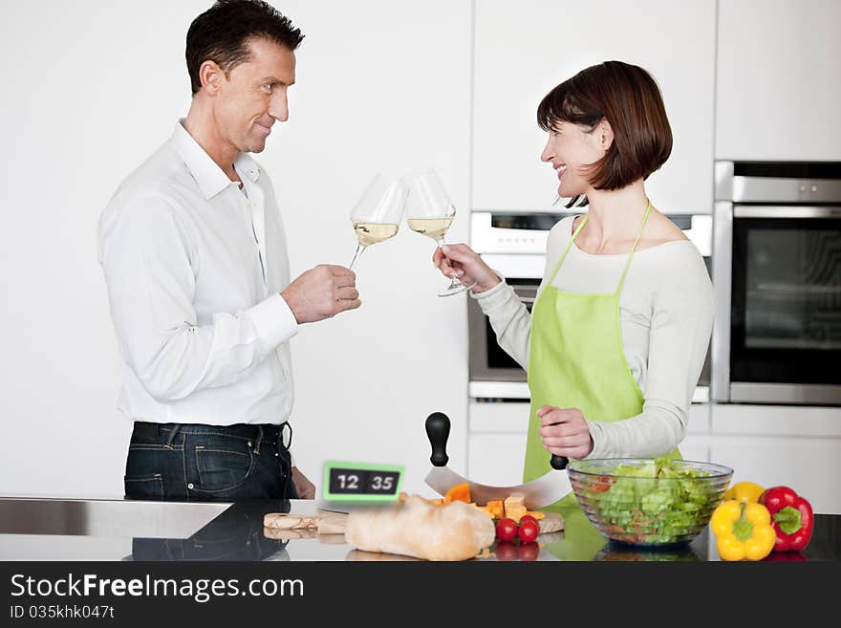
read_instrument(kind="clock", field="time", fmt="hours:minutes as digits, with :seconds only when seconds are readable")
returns 12:35
